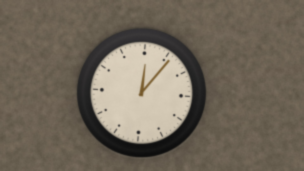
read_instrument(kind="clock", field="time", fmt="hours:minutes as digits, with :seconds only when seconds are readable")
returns 12:06
